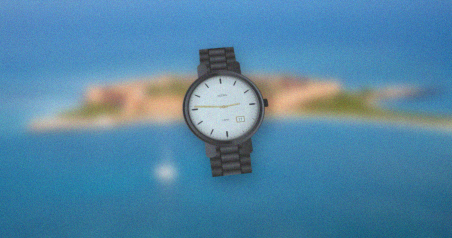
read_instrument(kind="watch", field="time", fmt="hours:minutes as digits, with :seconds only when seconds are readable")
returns 2:46
